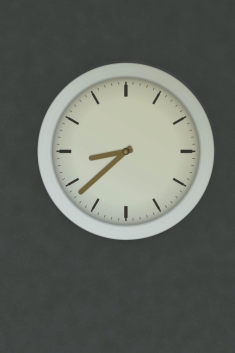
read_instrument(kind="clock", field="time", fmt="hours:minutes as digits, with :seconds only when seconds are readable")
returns 8:38
